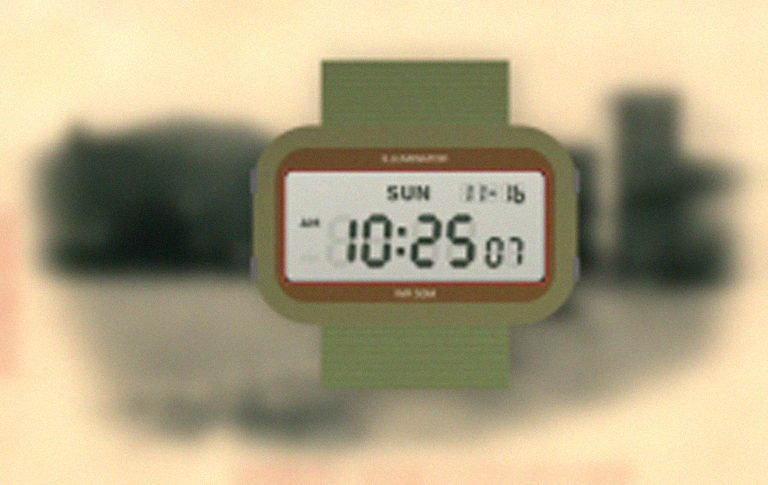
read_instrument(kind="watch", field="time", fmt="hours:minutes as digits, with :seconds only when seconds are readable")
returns 10:25:07
